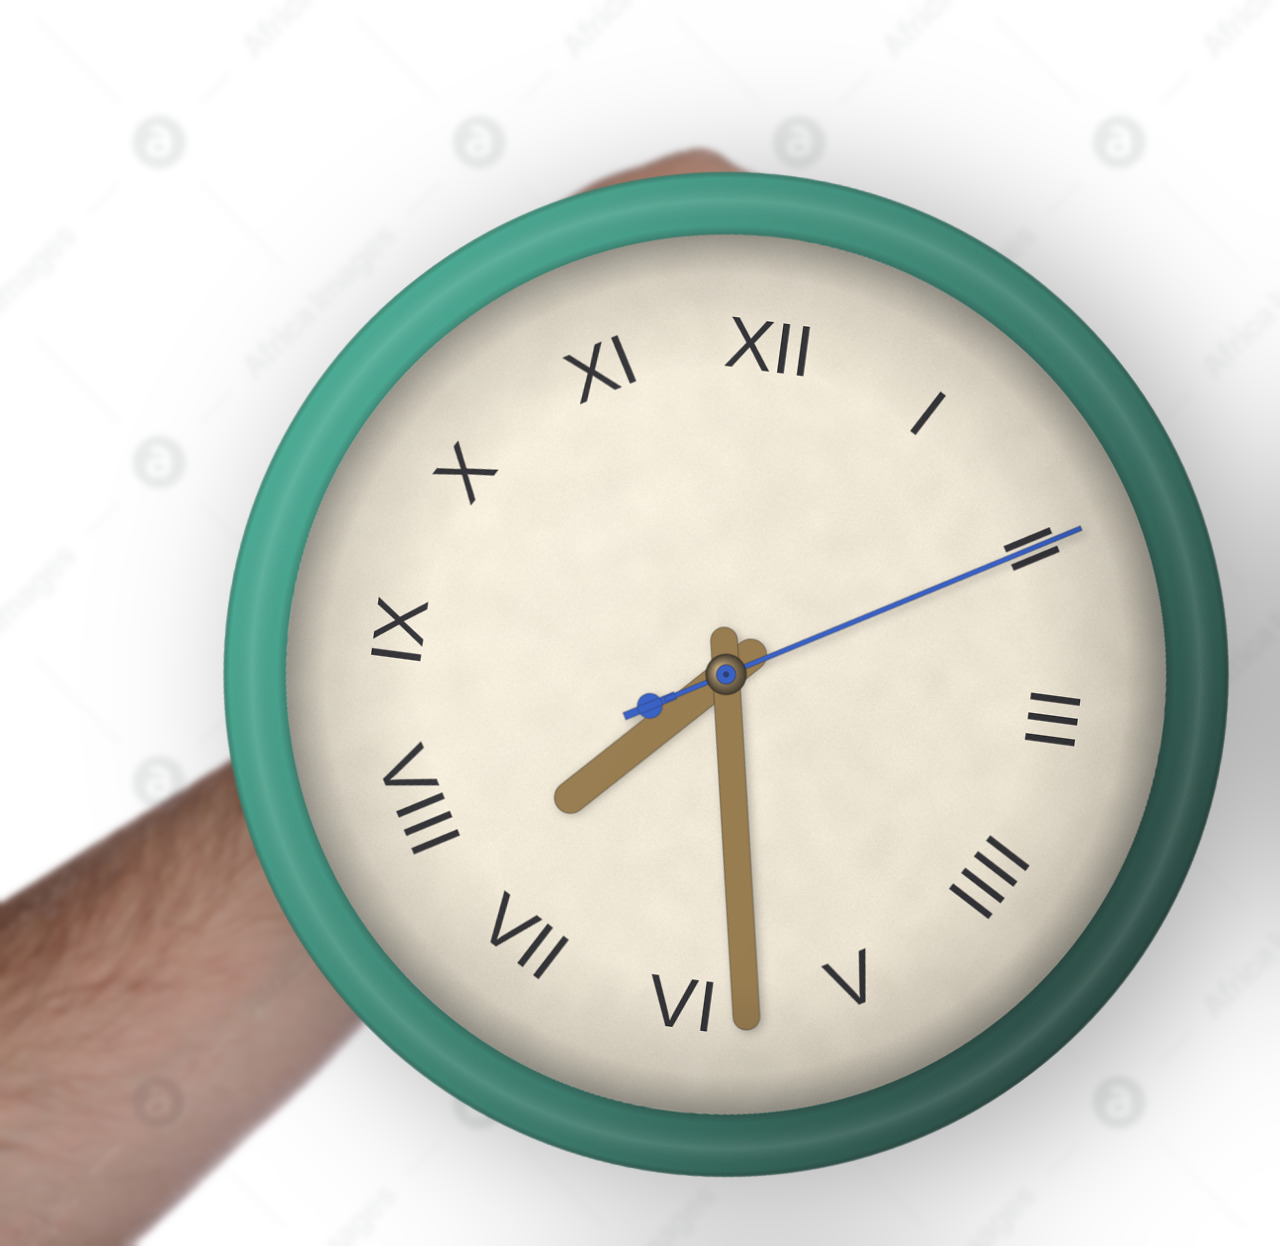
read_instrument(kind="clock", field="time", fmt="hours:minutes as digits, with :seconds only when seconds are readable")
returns 7:28:10
